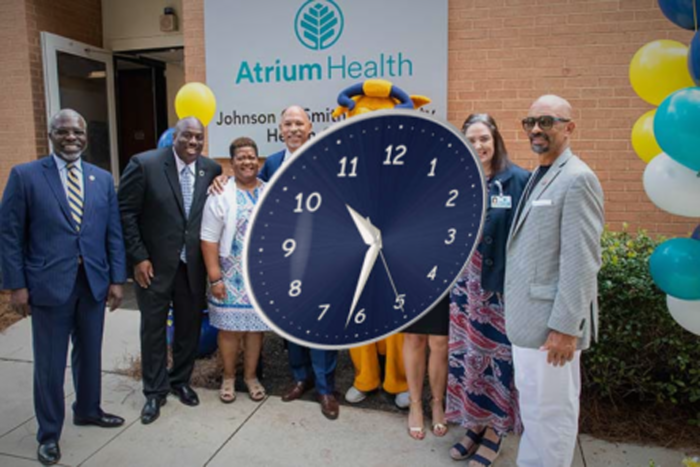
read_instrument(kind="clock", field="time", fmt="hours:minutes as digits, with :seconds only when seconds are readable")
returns 10:31:25
